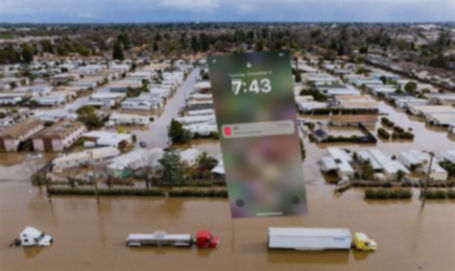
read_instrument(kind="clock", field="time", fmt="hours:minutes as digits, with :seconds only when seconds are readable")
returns 7:43
